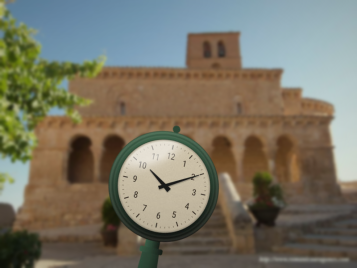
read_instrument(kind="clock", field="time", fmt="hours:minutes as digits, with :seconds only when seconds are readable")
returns 10:10
